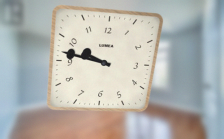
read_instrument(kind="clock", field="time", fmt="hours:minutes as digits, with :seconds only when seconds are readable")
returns 9:47
